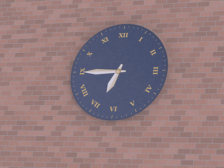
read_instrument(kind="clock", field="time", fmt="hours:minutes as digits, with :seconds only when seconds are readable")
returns 6:45
